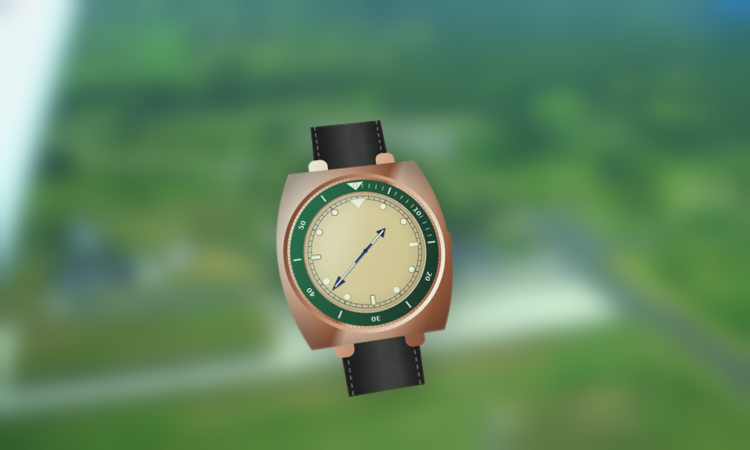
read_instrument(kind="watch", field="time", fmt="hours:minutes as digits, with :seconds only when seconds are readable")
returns 1:38
